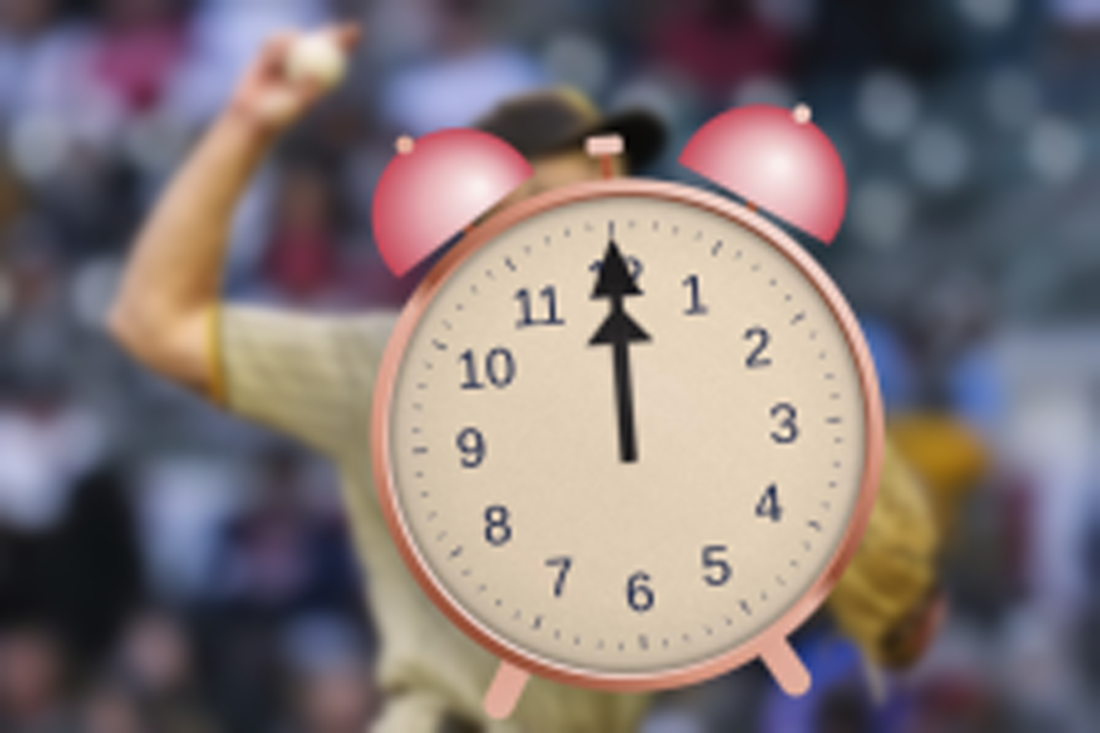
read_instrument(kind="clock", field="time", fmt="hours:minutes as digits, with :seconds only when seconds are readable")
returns 12:00
